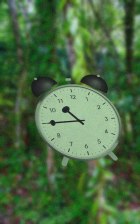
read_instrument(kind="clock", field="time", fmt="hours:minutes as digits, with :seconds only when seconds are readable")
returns 10:45
